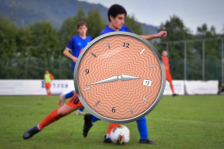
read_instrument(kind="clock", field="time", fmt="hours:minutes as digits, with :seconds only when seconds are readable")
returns 2:41
